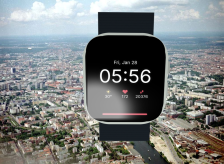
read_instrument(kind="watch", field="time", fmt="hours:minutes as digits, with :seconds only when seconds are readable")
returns 5:56
